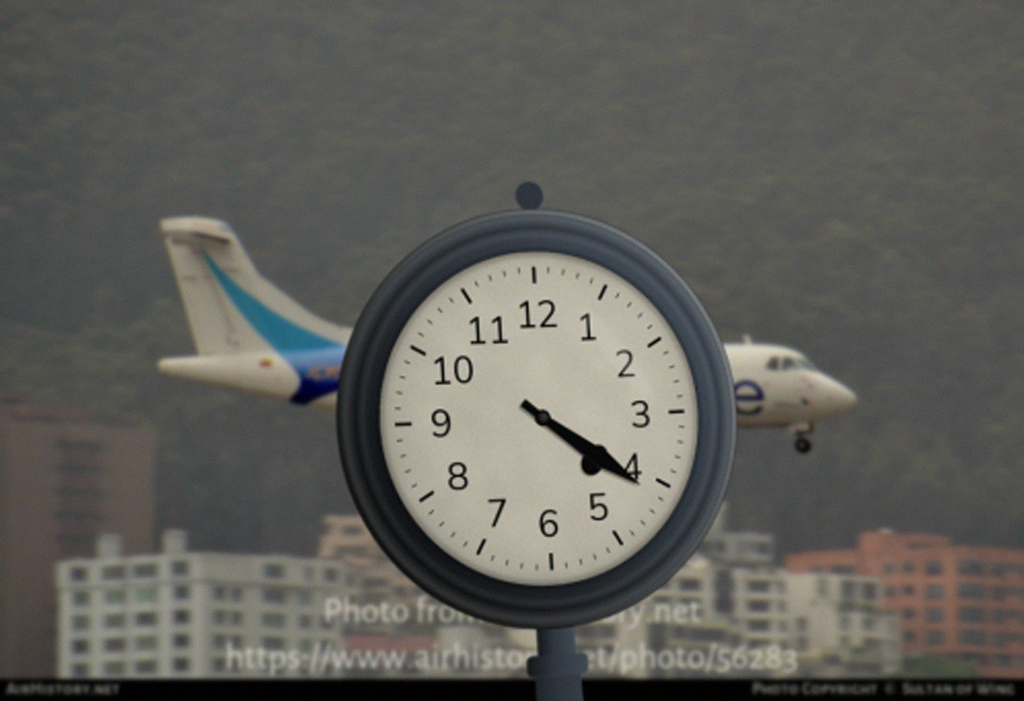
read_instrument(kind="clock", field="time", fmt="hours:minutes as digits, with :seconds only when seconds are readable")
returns 4:21
